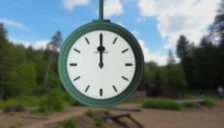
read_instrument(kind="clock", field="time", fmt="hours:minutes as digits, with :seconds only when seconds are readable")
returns 12:00
